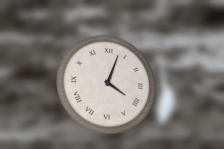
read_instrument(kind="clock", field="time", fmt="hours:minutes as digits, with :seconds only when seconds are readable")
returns 4:03
